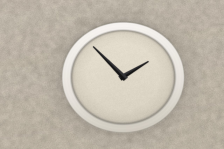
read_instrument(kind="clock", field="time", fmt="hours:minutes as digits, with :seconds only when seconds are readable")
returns 1:53
